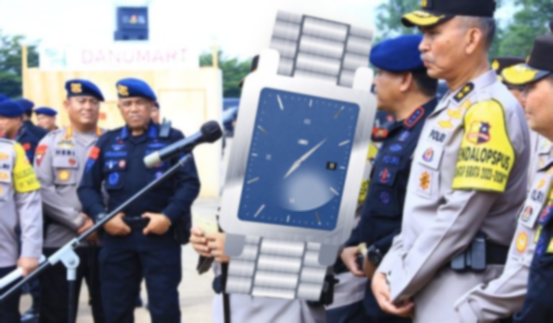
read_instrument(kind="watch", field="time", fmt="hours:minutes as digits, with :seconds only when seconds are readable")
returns 7:07
